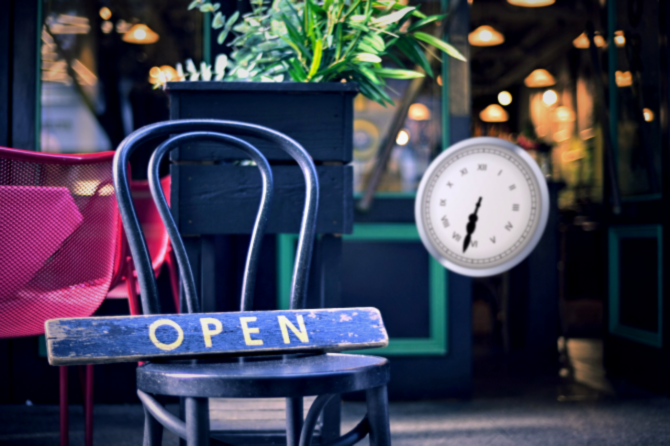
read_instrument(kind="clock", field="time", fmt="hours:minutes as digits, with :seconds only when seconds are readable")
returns 6:32
